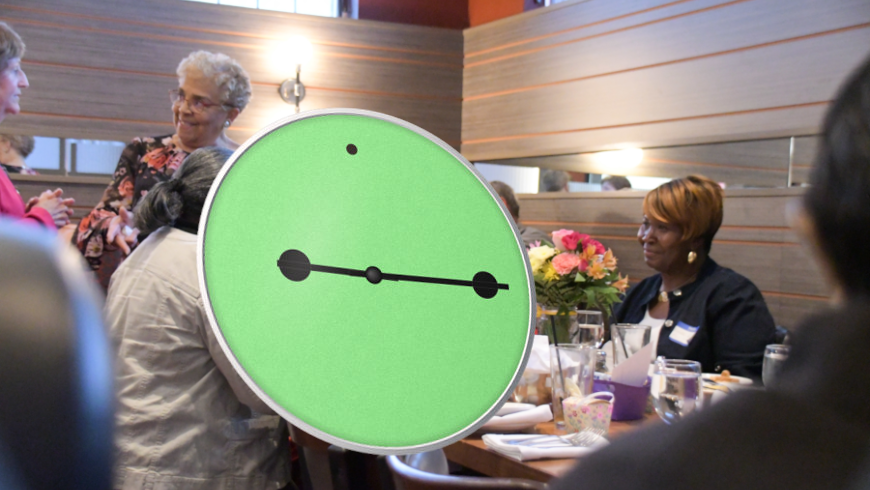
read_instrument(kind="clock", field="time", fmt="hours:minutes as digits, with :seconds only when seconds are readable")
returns 9:16
